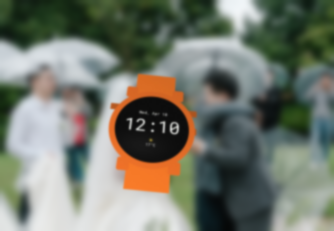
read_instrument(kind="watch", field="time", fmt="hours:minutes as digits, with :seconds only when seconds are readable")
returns 12:10
